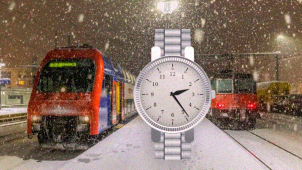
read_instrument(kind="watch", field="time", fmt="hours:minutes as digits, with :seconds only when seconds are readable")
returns 2:24
